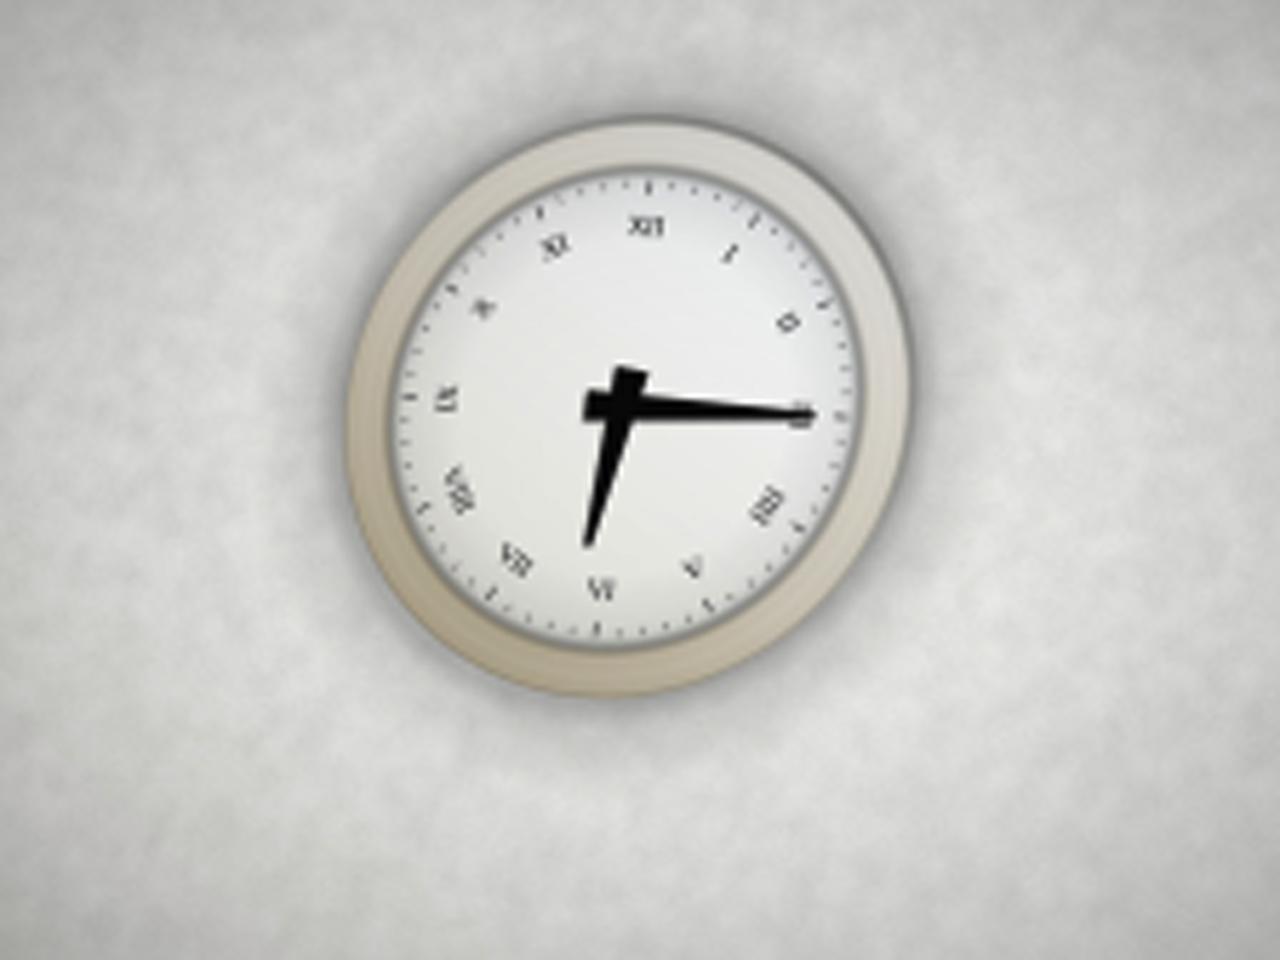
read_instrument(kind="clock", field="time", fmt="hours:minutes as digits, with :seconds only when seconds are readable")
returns 6:15
